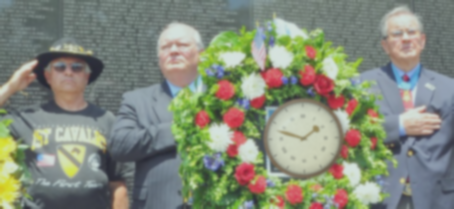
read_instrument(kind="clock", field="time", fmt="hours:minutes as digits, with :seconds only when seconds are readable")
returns 1:48
